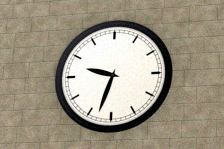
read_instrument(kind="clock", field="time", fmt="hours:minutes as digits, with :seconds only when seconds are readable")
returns 9:33
